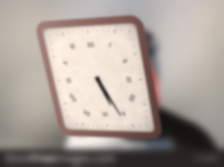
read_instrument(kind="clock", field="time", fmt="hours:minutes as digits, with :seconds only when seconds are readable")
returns 5:26
